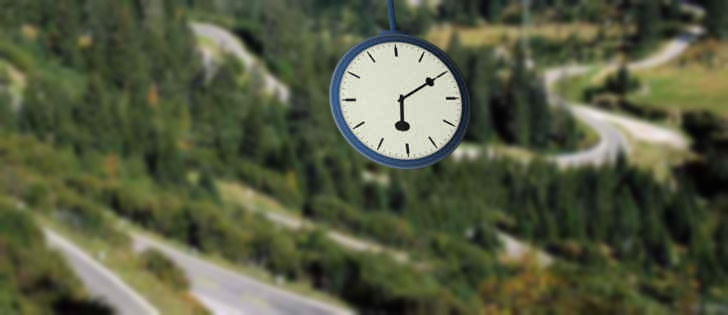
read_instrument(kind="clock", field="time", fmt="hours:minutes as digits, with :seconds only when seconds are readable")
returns 6:10
